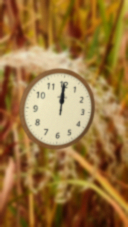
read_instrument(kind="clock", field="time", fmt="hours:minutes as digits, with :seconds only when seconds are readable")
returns 12:00
